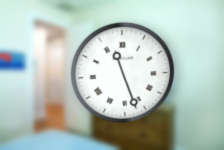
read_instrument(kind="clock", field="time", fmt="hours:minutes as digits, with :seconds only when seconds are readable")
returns 11:27
